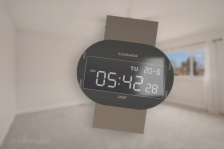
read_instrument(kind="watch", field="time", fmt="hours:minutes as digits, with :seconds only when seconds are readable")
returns 5:42:28
